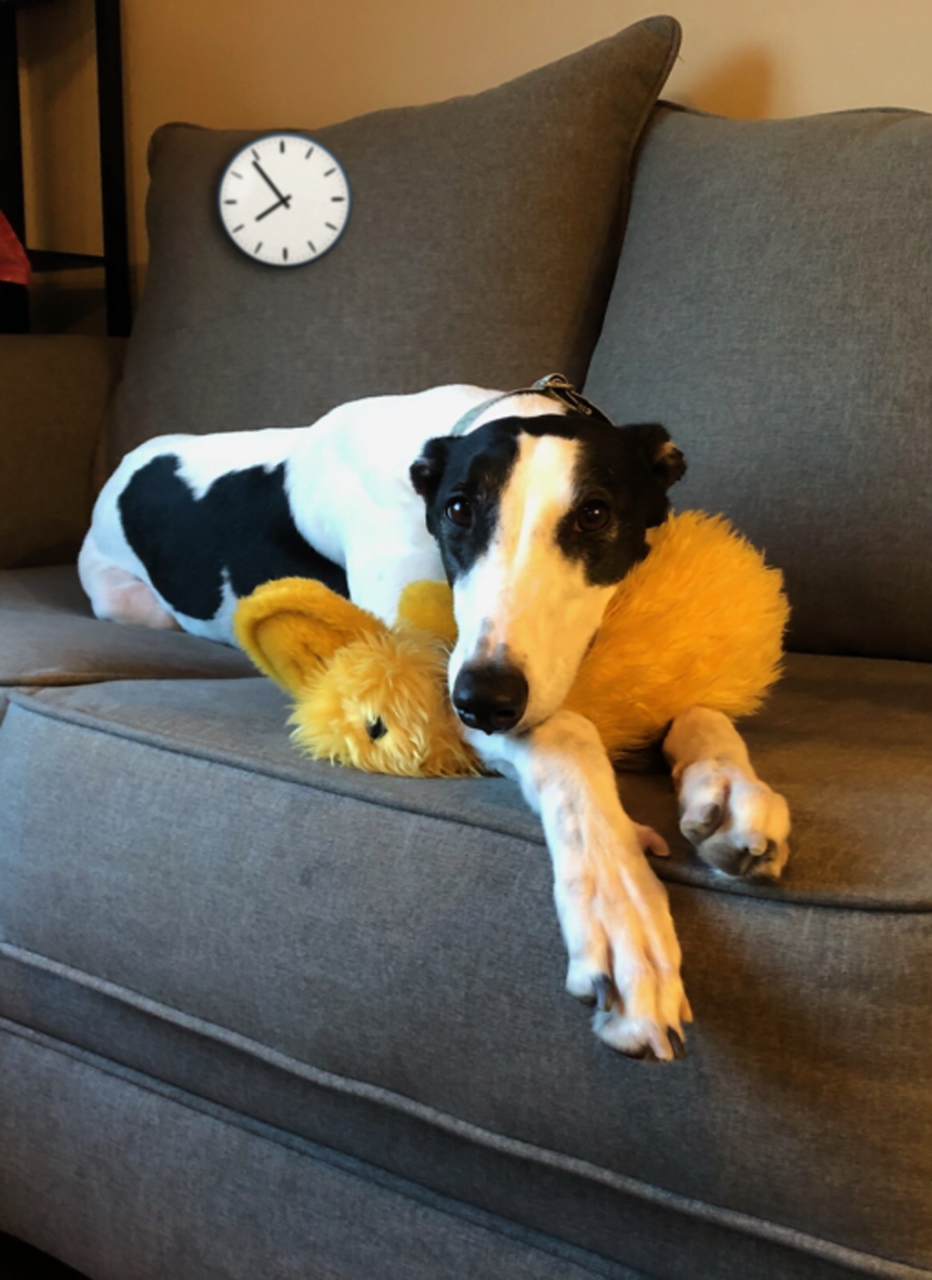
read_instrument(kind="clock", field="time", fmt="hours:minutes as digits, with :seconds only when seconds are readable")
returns 7:54
